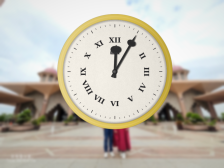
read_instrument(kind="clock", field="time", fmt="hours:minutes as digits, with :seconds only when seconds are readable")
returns 12:05
